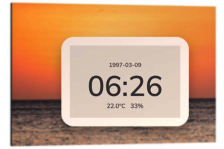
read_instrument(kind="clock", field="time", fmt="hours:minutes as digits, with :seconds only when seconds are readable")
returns 6:26
